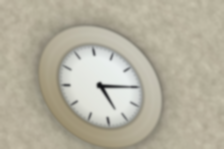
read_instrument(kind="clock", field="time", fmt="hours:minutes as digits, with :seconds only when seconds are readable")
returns 5:15
